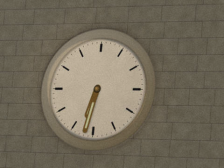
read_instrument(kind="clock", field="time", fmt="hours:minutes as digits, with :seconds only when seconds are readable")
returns 6:32
